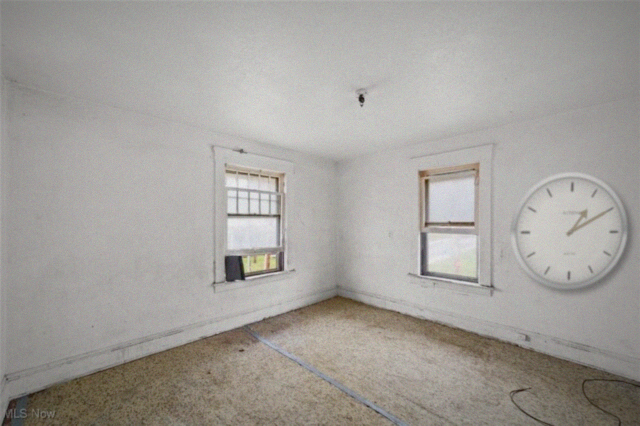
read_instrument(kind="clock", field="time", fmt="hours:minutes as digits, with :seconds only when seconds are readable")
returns 1:10
